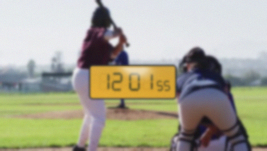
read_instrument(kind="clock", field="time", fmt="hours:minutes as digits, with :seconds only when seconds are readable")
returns 12:01
